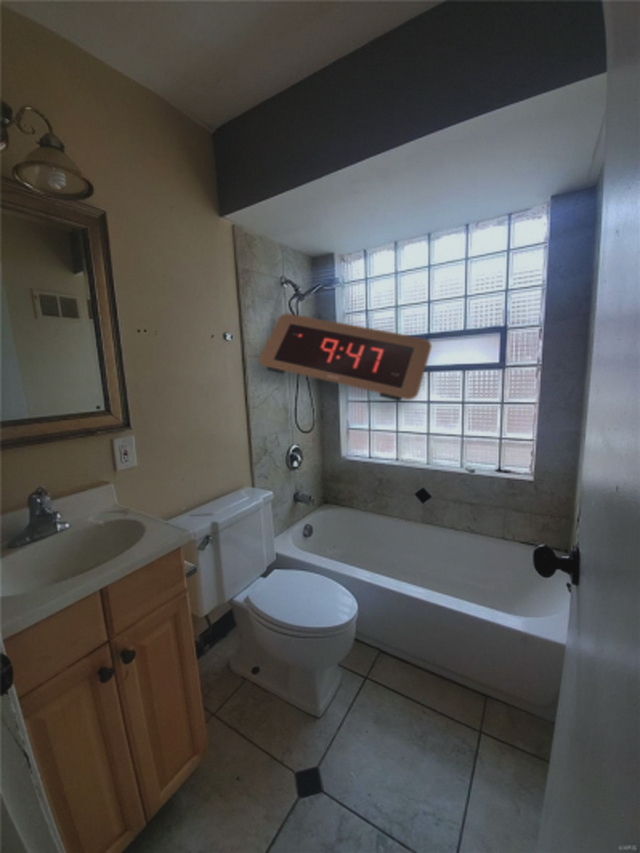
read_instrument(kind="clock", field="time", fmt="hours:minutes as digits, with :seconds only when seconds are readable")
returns 9:47
